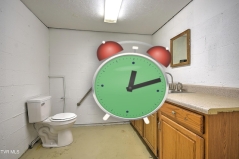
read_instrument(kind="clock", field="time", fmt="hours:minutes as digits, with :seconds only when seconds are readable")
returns 12:11
